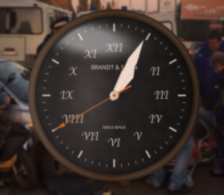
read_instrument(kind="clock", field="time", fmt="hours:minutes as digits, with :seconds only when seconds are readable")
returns 1:04:40
